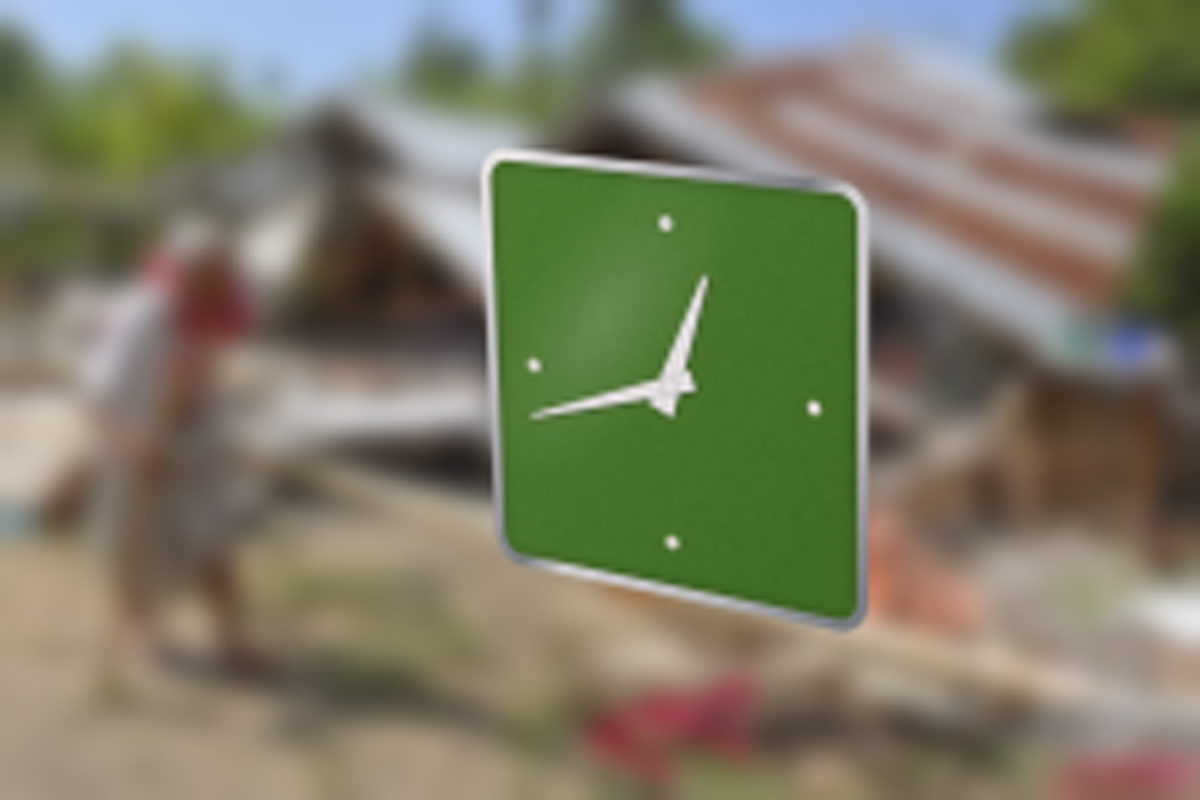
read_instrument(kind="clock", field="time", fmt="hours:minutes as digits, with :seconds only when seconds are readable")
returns 12:42
